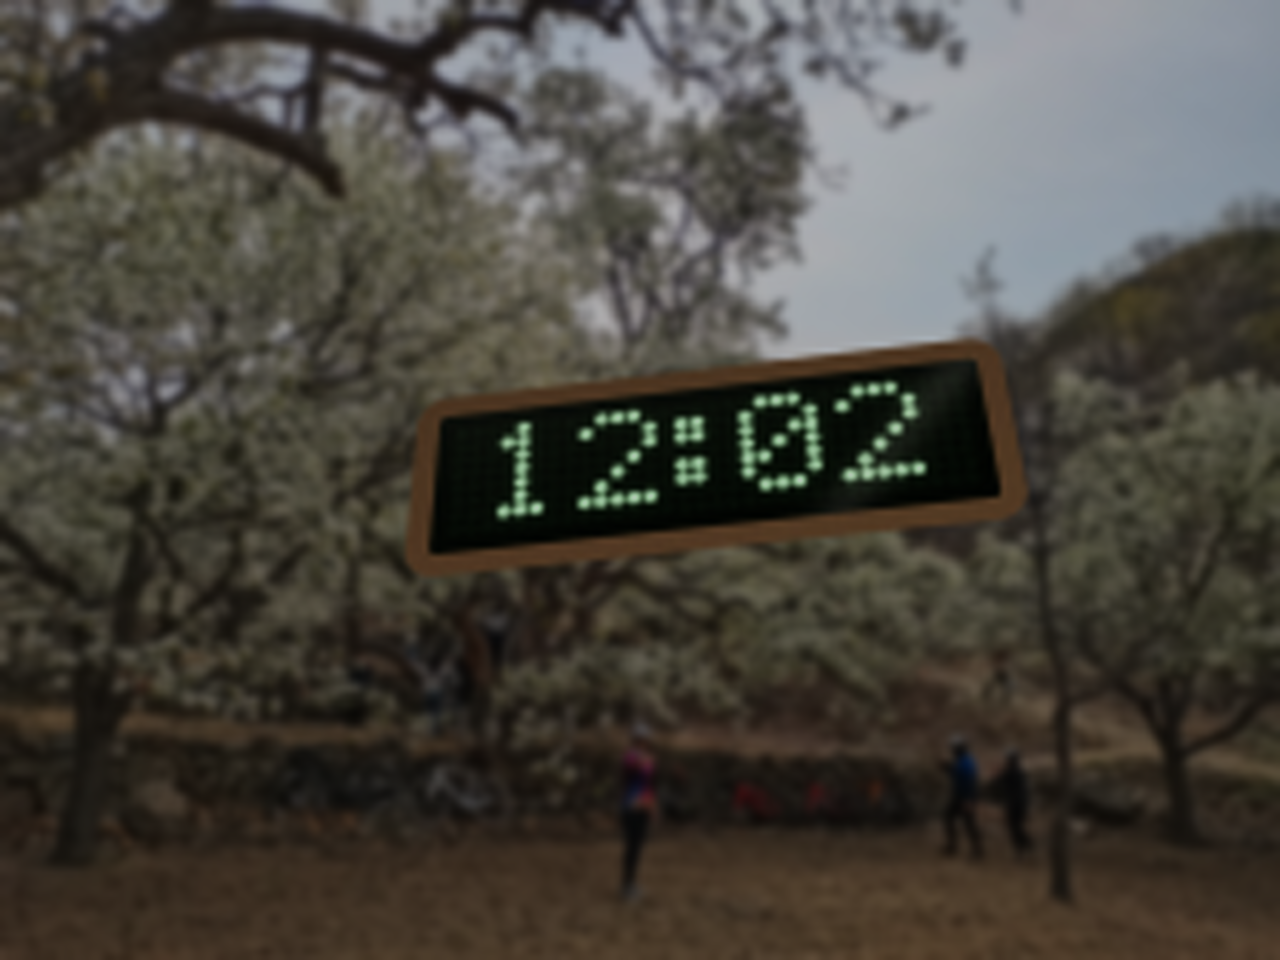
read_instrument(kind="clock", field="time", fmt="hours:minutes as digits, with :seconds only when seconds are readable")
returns 12:02
